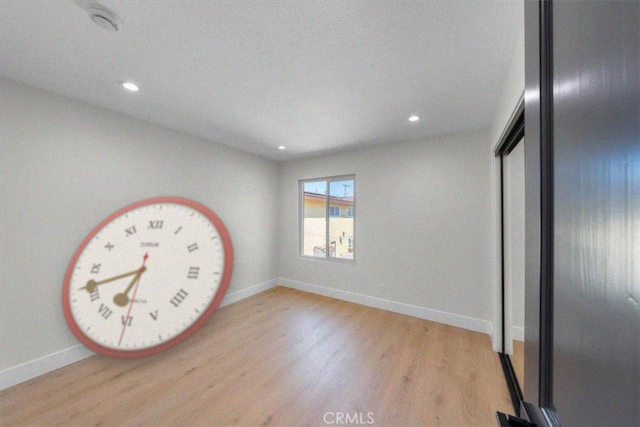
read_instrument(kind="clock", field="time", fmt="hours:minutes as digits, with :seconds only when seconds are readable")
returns 6:41:30
